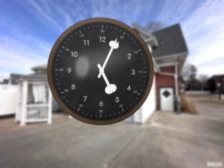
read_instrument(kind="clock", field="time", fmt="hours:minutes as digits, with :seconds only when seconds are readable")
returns 5:04
